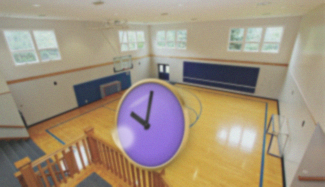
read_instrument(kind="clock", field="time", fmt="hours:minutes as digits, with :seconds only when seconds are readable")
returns 10:02
